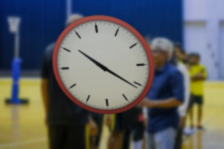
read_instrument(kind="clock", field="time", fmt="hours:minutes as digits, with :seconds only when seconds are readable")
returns 10:21
